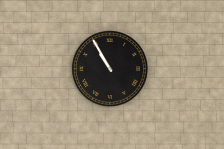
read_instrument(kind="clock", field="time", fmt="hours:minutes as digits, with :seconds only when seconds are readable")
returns 10:55
